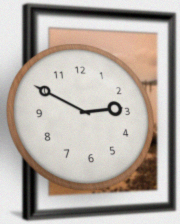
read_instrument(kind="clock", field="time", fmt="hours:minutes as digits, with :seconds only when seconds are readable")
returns 2:50
